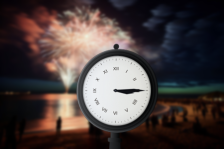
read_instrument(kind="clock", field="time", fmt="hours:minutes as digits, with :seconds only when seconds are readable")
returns 3:15
